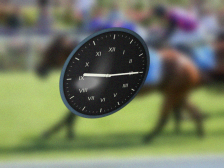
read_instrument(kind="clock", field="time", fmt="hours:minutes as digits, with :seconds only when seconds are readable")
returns 9:15
